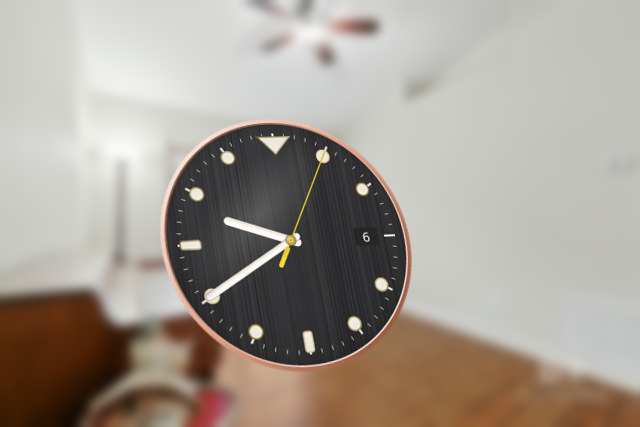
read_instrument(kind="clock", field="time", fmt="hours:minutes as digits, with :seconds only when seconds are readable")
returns 9:40:05
